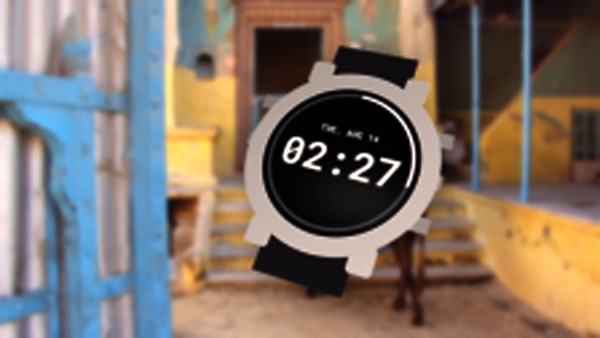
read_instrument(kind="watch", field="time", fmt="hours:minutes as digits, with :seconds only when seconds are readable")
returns 2:27
